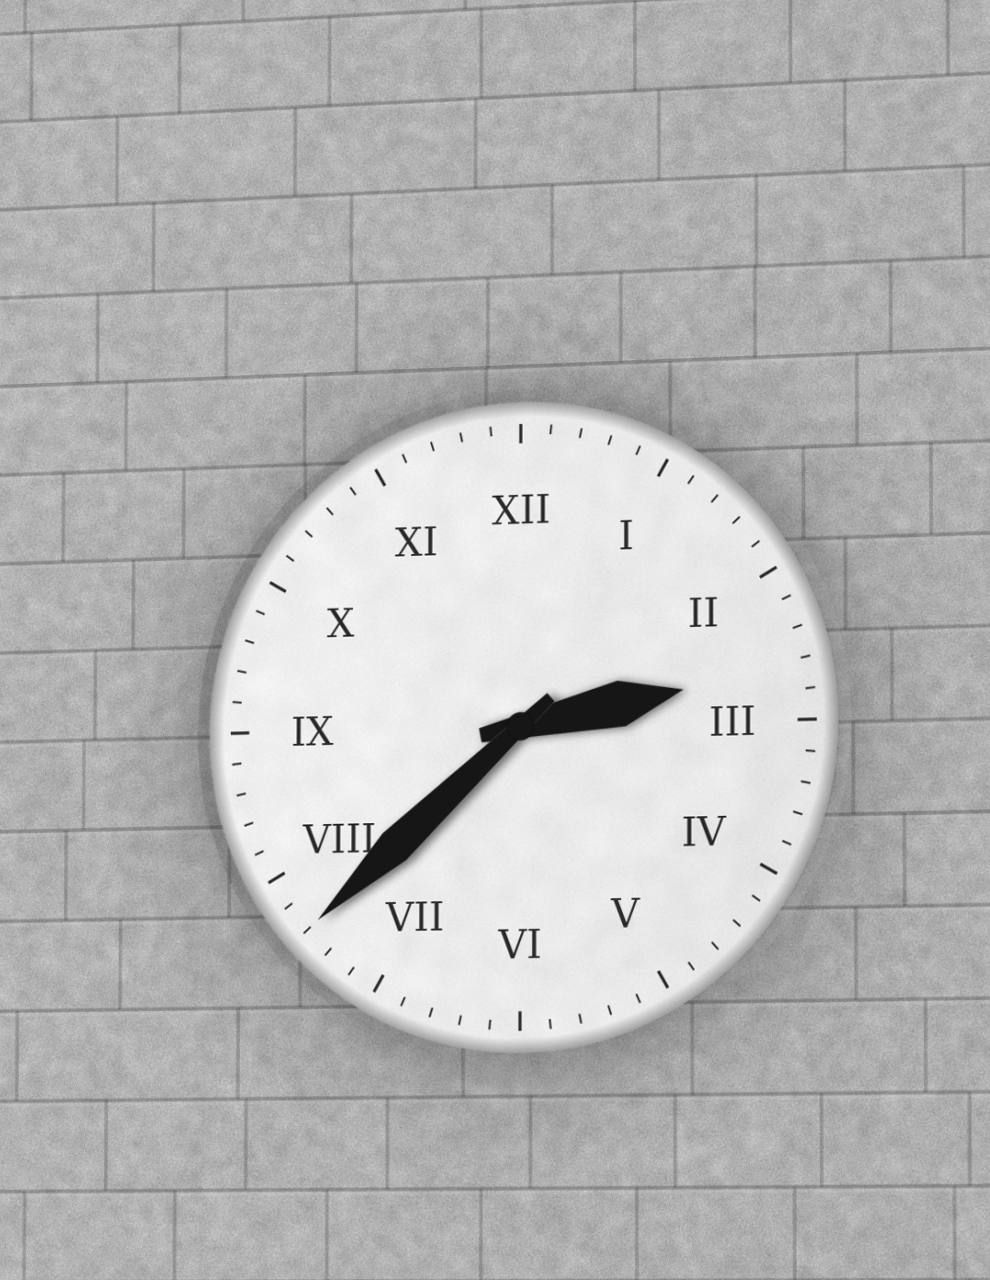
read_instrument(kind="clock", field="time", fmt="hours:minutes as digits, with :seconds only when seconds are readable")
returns 2:38
